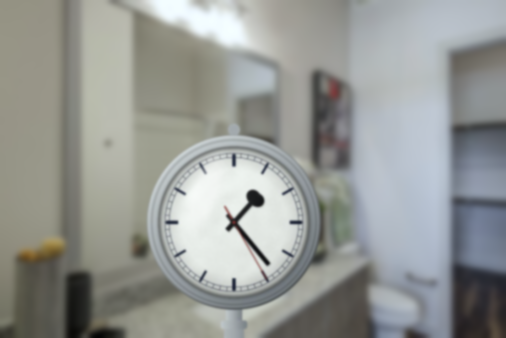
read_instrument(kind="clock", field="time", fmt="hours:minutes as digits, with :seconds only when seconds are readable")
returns 1:23:25
